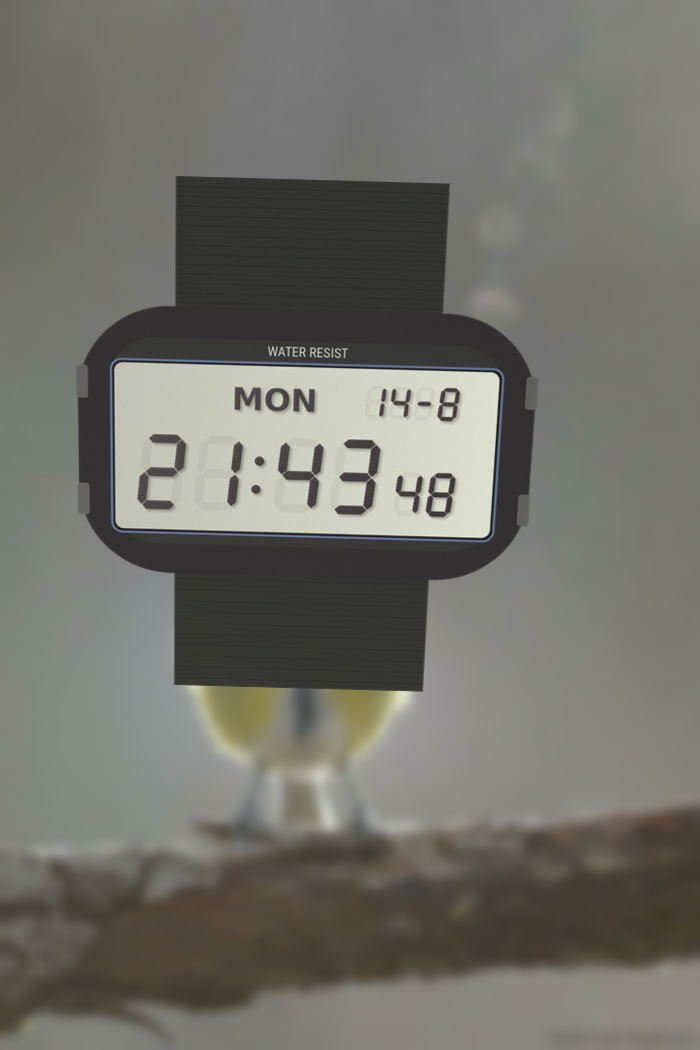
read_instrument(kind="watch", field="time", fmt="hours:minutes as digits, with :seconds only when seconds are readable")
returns 21:43:48
